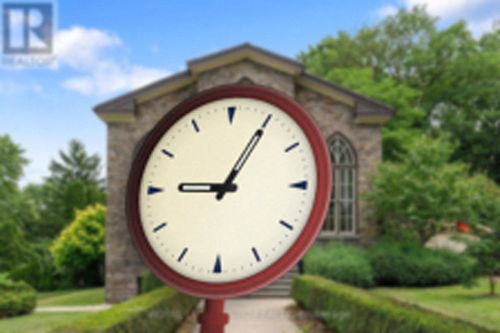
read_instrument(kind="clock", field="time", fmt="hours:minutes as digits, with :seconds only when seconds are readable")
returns 9:05
